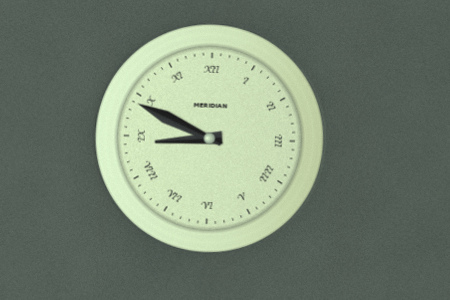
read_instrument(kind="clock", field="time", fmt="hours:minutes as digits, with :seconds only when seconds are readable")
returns 8:49
